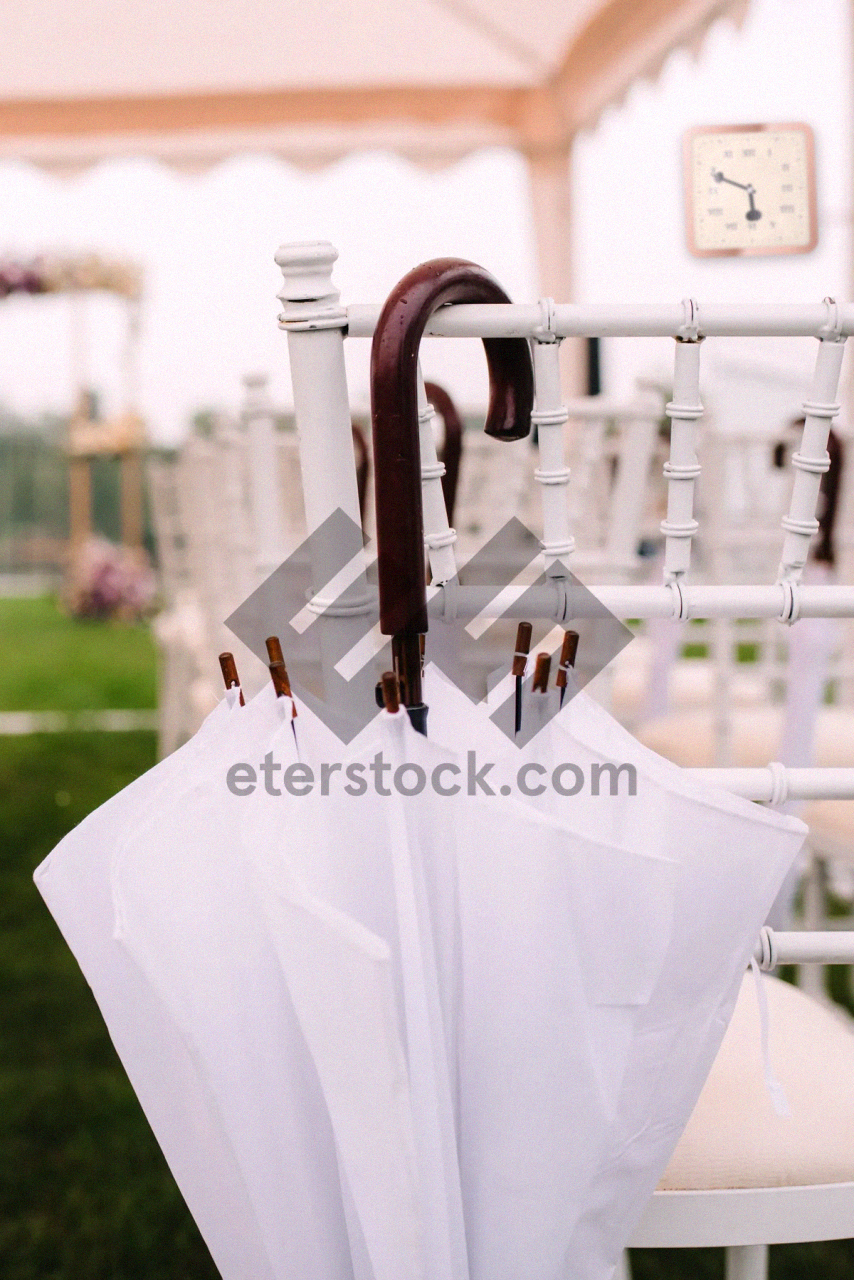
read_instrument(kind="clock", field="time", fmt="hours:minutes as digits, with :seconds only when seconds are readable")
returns 5:49
